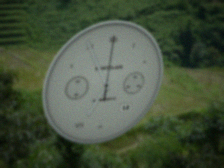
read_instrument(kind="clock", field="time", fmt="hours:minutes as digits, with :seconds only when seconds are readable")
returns 6:55
